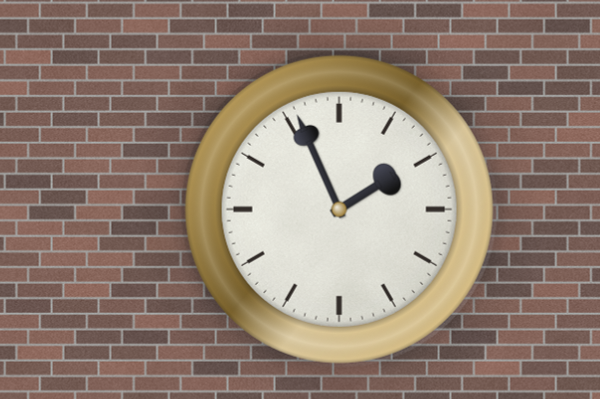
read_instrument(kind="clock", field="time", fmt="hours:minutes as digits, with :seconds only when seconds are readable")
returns 1:56
